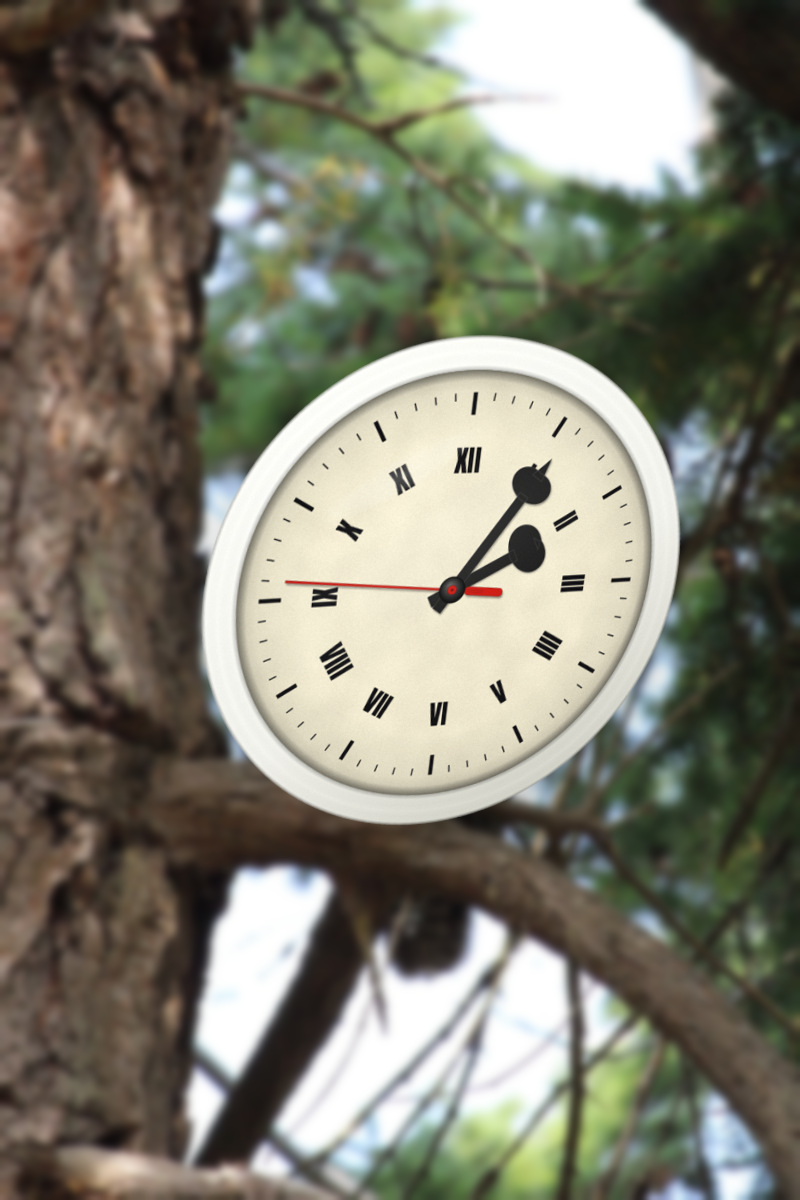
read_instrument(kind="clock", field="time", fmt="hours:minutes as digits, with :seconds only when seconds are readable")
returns 2:05:46
